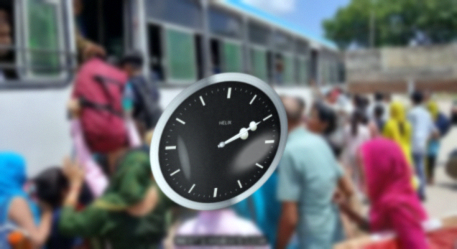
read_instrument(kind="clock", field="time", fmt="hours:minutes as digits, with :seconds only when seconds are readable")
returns 2:10
